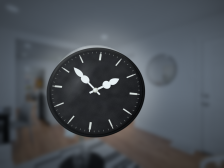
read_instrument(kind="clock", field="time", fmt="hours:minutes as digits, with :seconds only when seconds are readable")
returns 1:52
